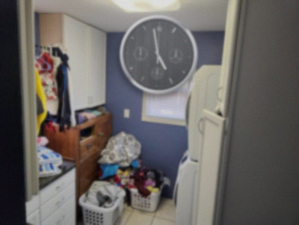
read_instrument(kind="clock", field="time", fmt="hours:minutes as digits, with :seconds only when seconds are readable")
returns 4:58
